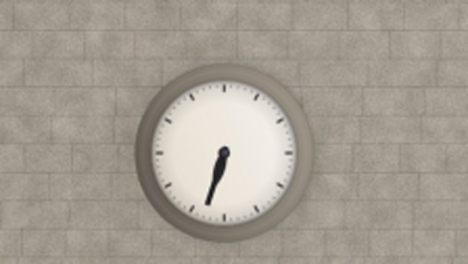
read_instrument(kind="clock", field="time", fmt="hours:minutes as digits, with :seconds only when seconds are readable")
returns 6:33
